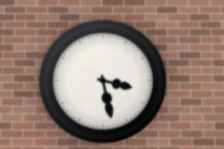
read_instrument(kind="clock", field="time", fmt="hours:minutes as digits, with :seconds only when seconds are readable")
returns 3:28
